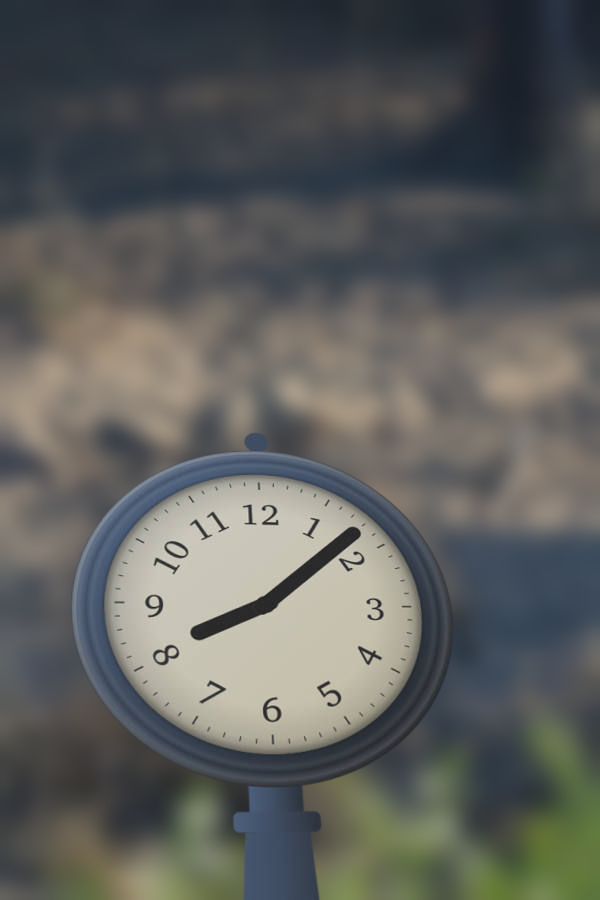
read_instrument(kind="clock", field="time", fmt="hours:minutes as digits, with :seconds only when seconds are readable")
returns 8:08
